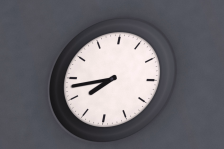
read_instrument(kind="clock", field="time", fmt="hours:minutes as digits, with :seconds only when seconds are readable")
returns 7:43
